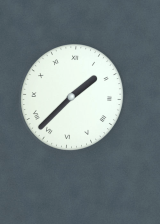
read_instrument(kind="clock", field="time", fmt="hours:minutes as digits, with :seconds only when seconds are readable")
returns 1:37
